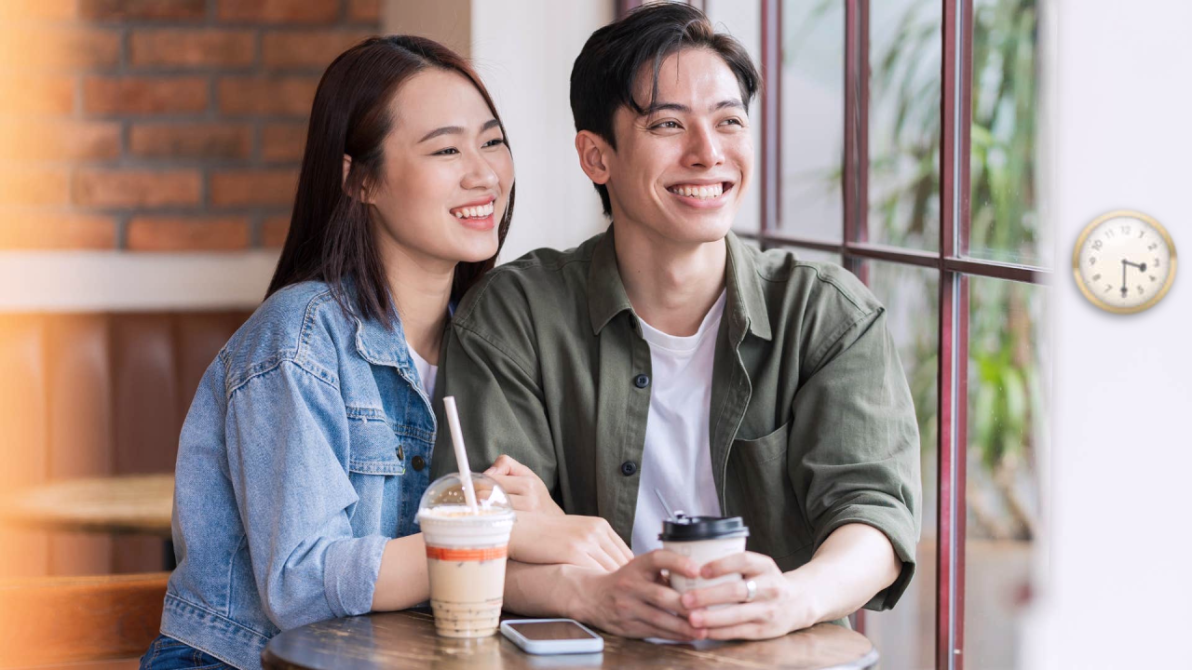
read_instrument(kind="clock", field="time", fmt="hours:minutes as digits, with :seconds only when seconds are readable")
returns 3:30
